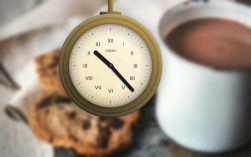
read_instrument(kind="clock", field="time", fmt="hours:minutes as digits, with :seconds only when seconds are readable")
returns 10:23
